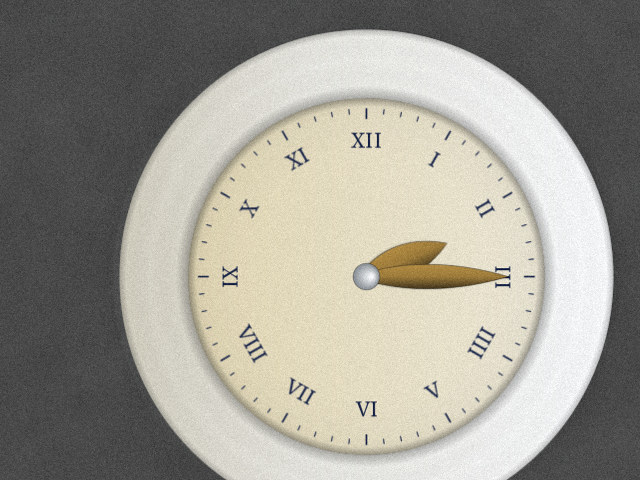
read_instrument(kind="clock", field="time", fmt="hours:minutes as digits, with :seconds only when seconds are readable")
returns 2:15
